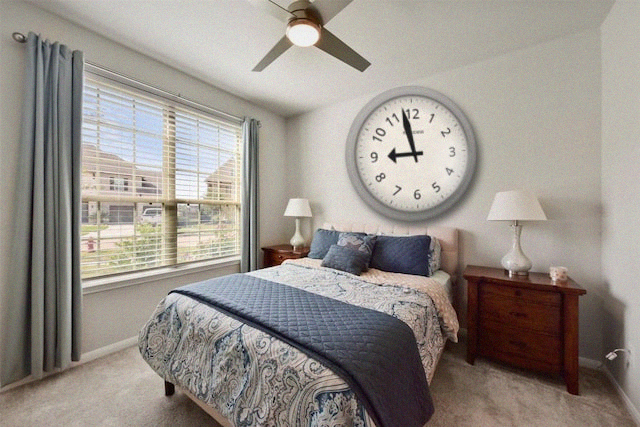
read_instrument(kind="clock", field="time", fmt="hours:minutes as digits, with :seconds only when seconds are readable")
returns 8:58
